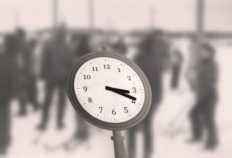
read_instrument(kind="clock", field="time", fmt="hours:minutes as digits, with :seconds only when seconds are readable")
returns 3:19
